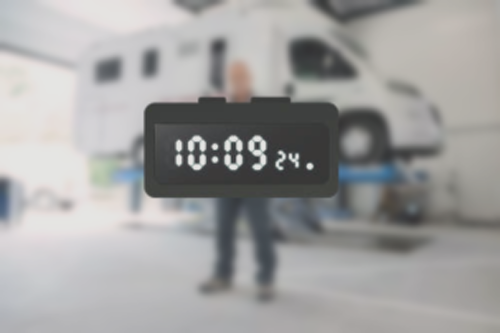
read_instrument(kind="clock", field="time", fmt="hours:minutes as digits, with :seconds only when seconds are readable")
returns 10:09:24
